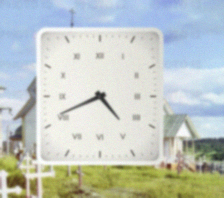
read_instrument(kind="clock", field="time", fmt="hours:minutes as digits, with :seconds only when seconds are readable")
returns 4:41
